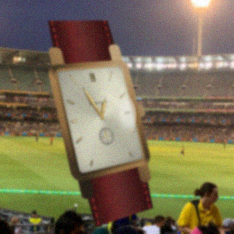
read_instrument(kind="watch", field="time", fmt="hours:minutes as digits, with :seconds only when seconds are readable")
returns 12:56
